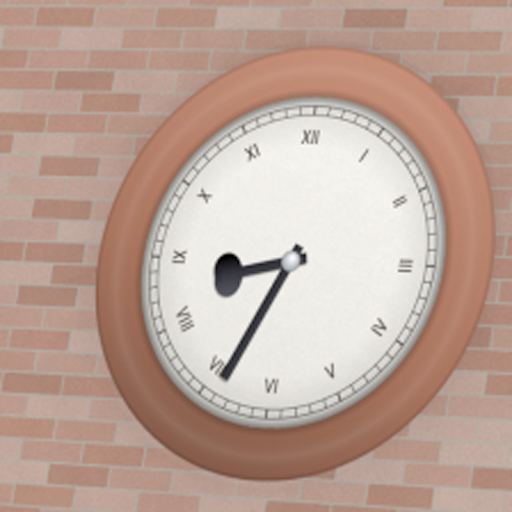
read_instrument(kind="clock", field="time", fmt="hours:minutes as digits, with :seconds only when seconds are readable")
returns 8:34
